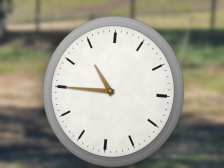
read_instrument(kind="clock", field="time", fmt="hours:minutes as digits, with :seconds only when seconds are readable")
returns 10:45
